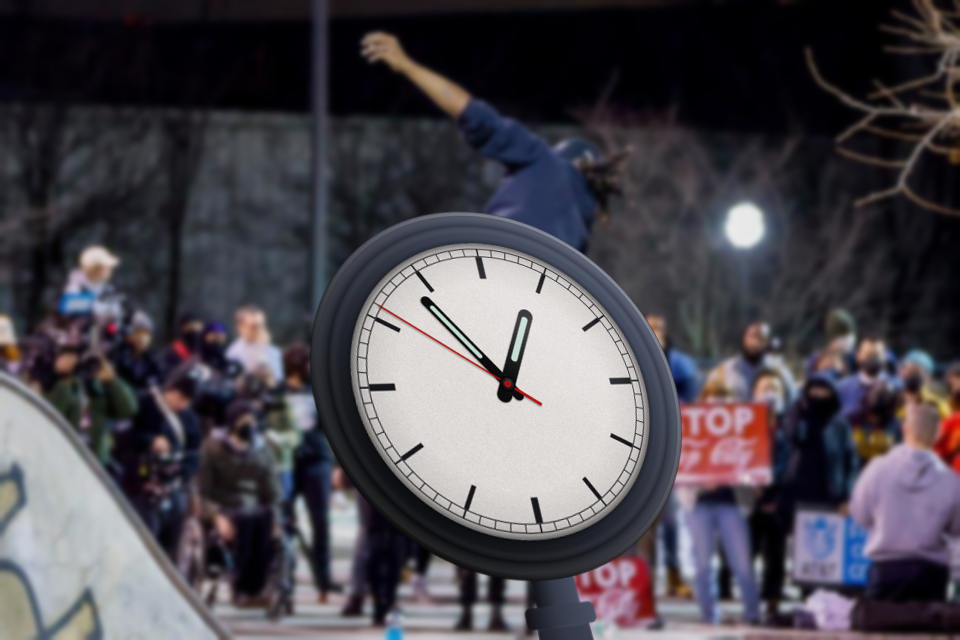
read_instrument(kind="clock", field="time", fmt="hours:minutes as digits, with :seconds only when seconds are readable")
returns 12:53:51
